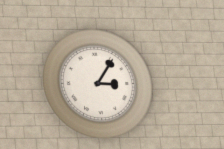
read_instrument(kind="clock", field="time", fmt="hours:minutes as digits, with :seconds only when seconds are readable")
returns 3:06
